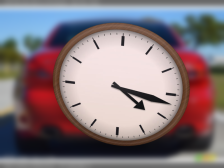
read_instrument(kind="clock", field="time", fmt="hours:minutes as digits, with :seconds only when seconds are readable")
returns 4:17
